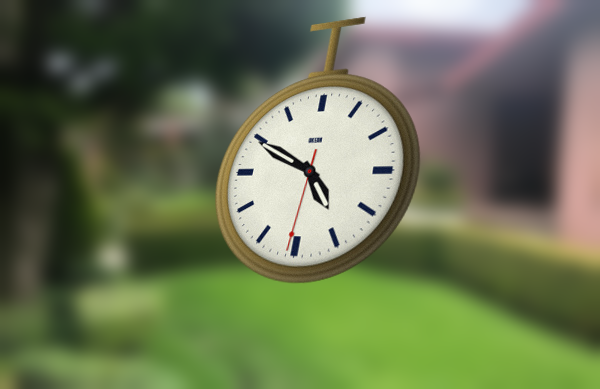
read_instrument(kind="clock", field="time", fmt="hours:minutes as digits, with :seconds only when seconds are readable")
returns 4:49:31
